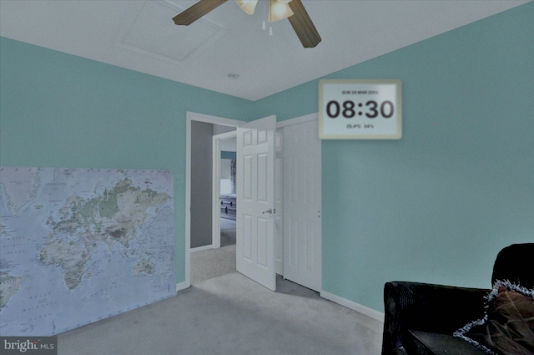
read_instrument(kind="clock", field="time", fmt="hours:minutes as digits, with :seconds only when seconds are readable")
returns 8:30
